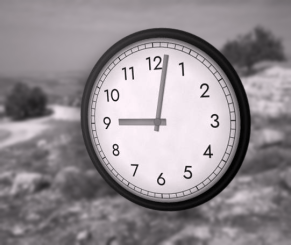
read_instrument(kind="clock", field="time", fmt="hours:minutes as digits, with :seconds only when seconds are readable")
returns 9:02
